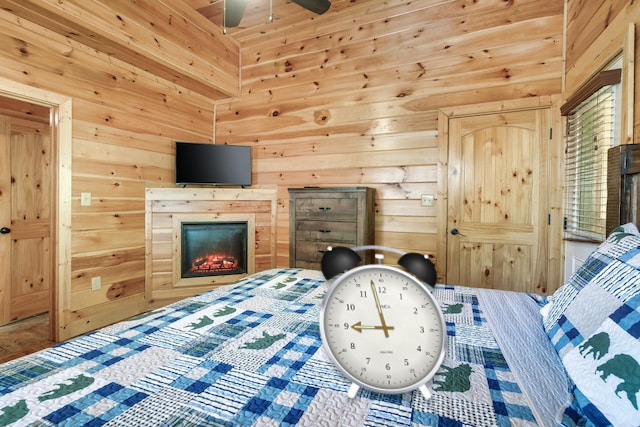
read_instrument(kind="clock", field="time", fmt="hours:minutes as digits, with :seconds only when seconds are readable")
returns 8:58
